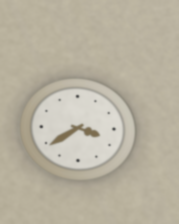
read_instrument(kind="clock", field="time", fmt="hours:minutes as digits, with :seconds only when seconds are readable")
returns 3:39
